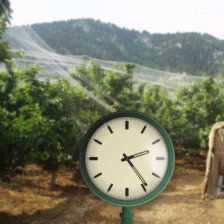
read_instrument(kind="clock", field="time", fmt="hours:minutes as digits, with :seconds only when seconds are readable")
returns 2:24
